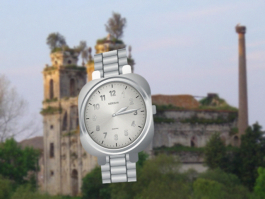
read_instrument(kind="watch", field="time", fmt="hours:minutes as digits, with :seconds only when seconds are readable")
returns 2:14
